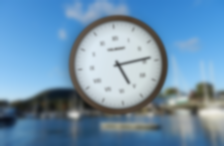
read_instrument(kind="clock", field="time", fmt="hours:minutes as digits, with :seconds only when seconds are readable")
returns 5:14
